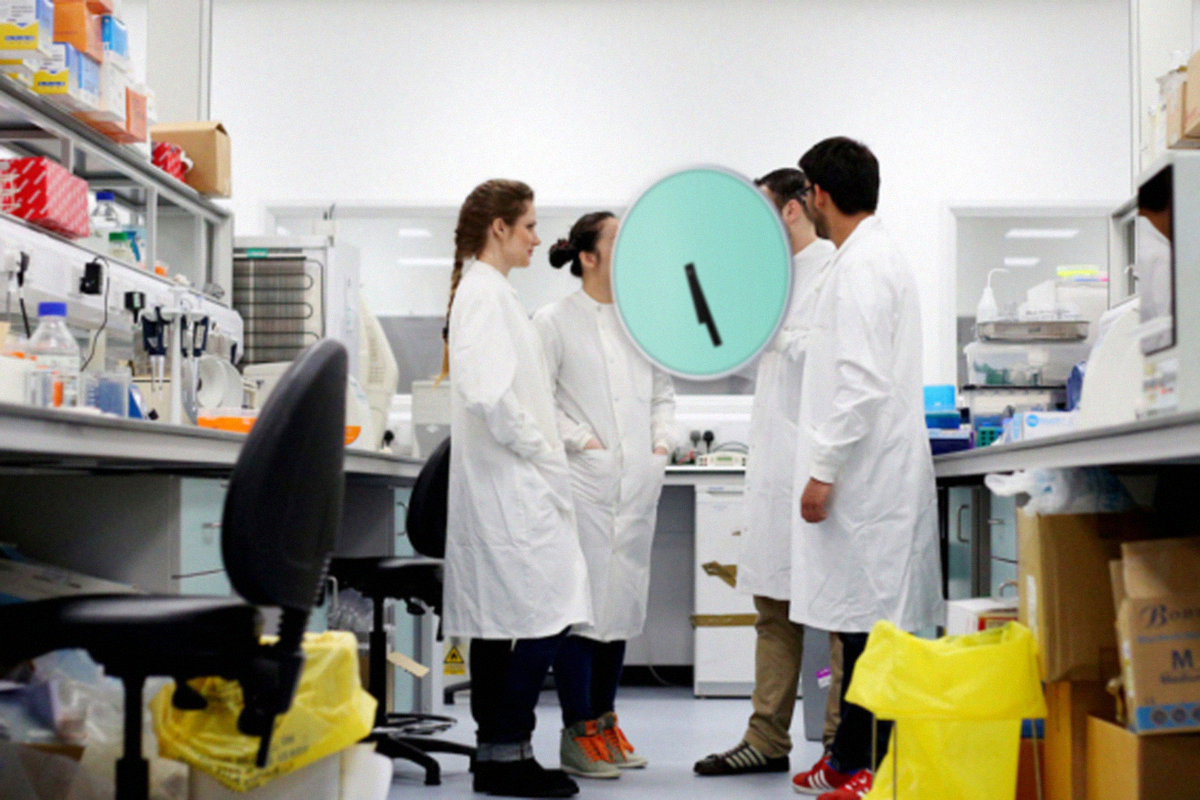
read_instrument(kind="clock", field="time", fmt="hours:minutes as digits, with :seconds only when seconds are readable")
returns 5:26
